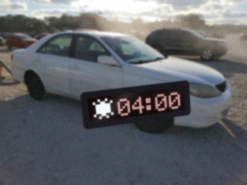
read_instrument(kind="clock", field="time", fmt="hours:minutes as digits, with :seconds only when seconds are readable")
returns 4:00
